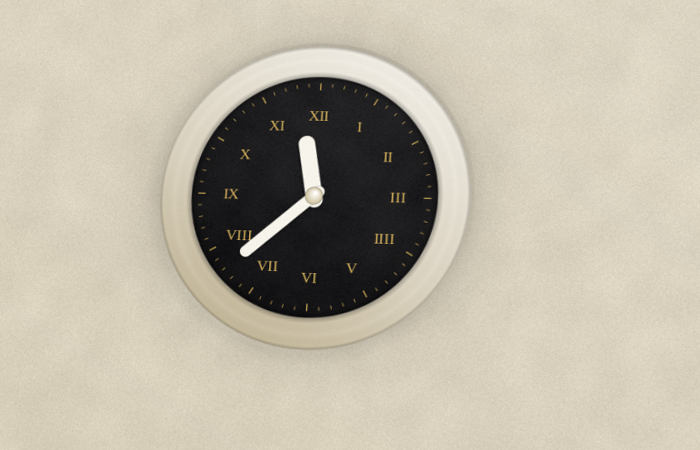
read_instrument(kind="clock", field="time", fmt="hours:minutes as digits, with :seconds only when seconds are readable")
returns 11:38
